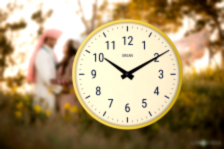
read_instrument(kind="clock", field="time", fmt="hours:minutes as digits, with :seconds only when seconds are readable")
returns 10:10
